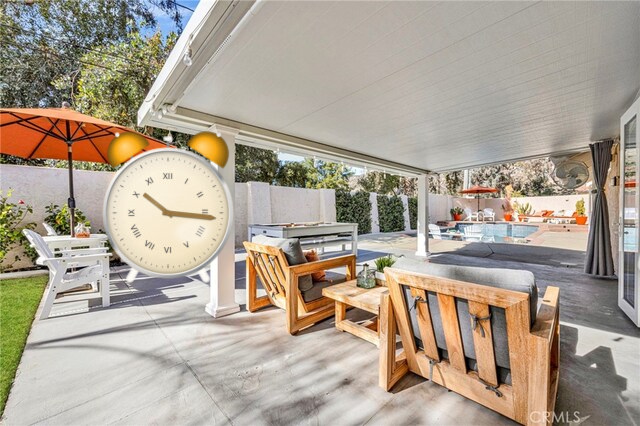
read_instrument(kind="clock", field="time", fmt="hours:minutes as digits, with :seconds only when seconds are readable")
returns 10:16
